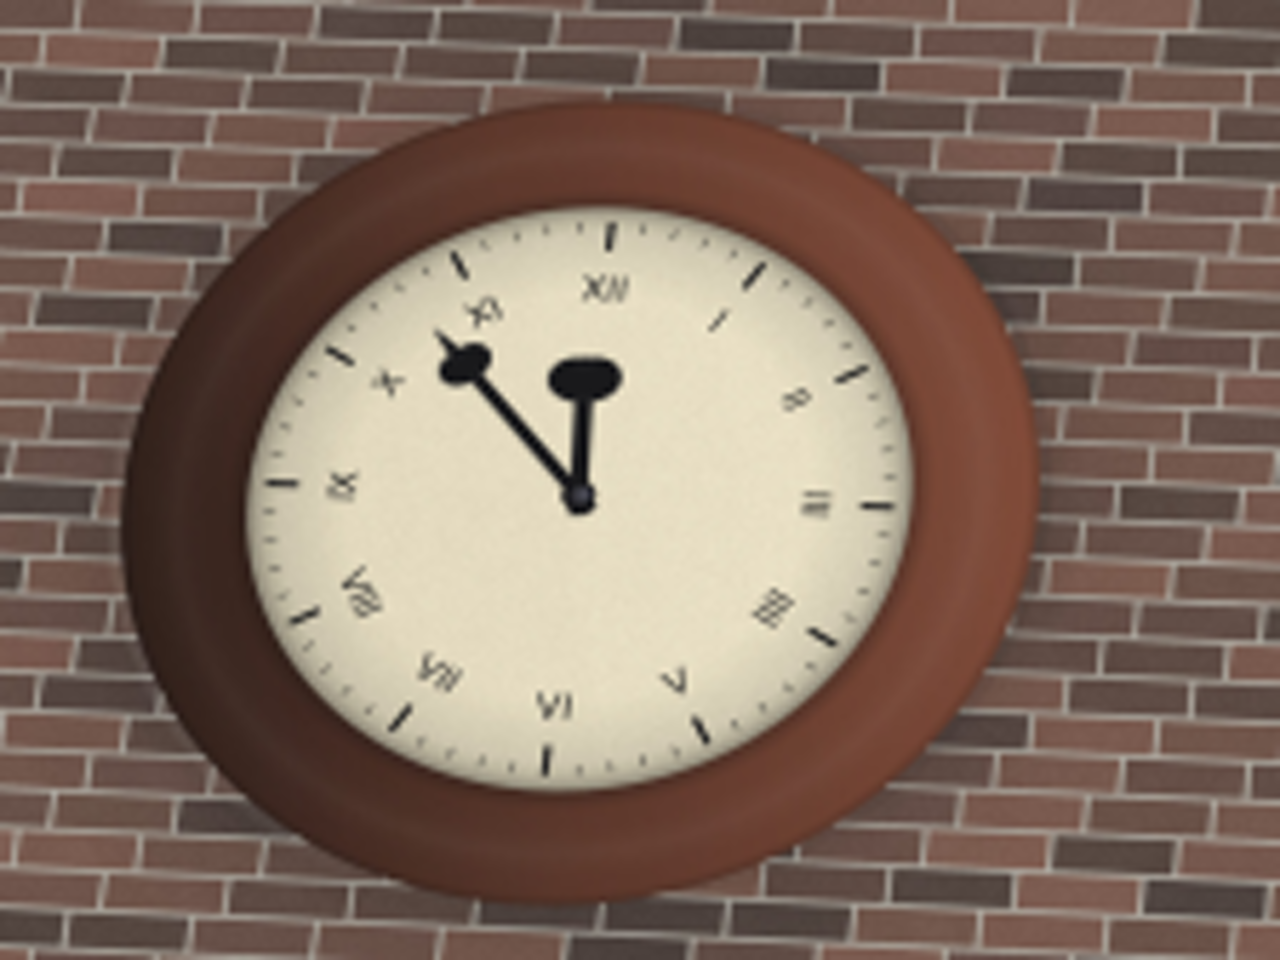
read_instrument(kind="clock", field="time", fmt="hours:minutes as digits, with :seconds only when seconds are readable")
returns 11:53
